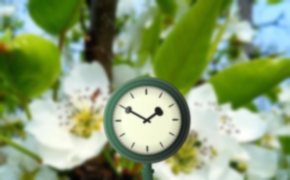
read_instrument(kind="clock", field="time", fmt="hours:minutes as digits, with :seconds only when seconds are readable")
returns 1:50
